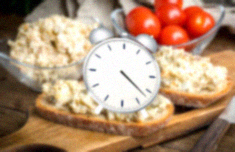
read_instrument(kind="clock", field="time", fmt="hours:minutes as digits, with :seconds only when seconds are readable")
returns 4:22
